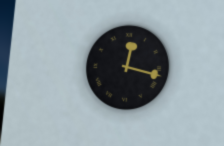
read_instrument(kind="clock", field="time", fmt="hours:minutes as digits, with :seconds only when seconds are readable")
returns 12:17
